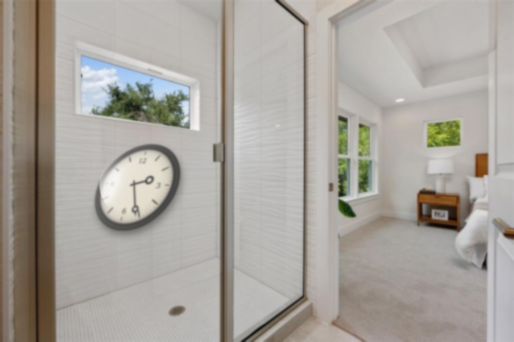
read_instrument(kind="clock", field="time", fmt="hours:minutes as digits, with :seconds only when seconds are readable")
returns 2:26
